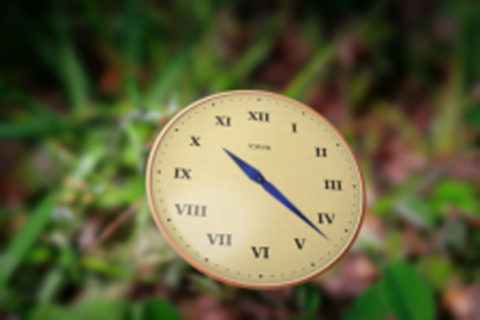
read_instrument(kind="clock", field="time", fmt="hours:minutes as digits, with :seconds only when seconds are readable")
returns 10:22
